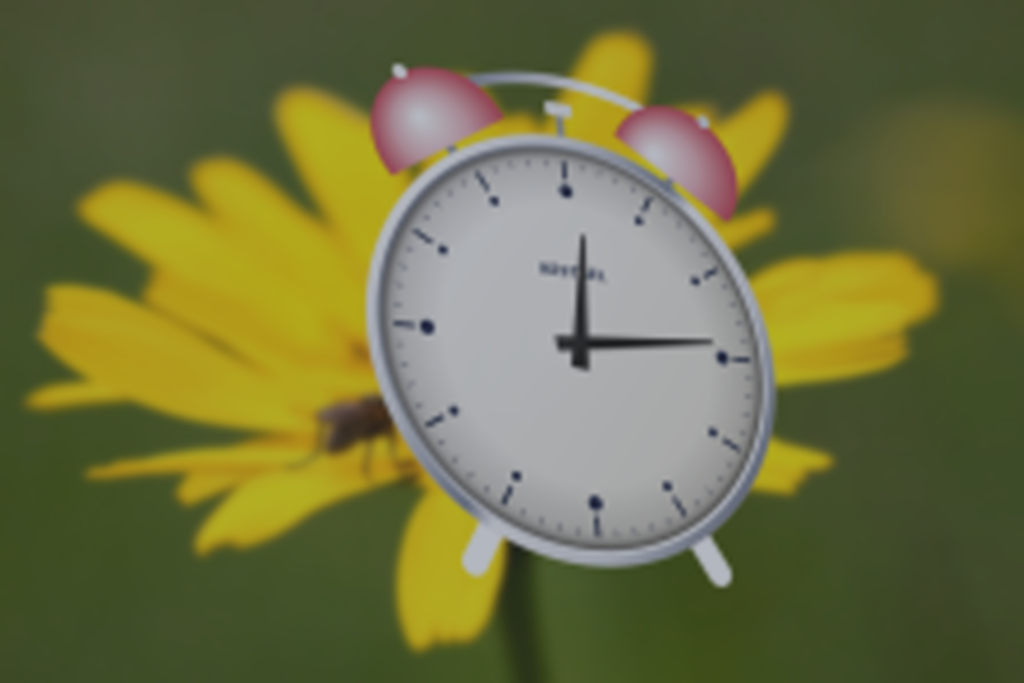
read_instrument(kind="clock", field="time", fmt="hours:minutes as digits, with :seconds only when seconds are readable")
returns 12:14
